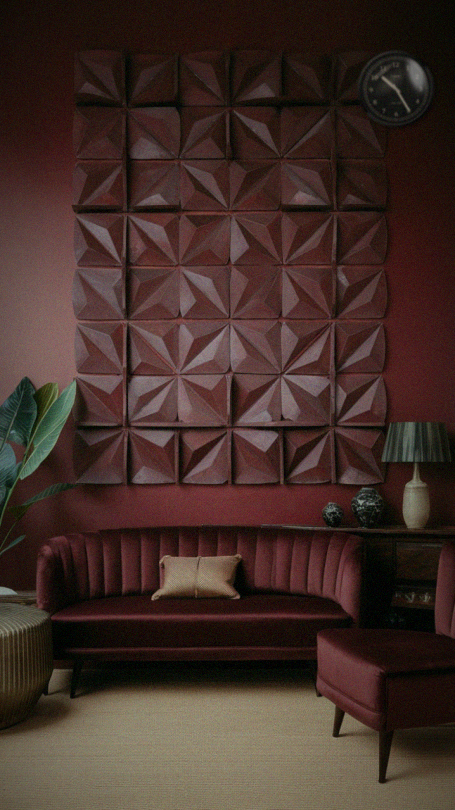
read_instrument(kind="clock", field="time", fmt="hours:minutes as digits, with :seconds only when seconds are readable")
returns 10:25
